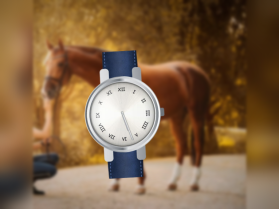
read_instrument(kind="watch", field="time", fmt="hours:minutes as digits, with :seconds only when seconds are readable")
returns 5:27
